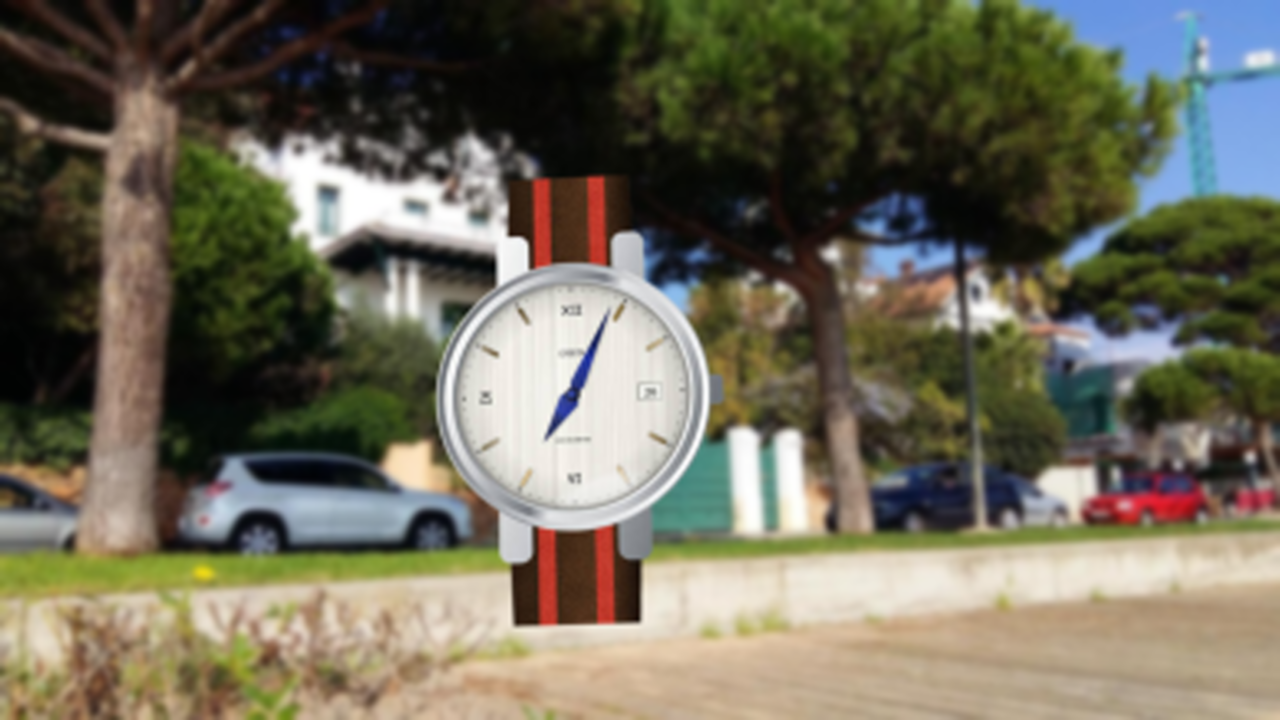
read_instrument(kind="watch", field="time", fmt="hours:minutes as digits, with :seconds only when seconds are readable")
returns 7:04
